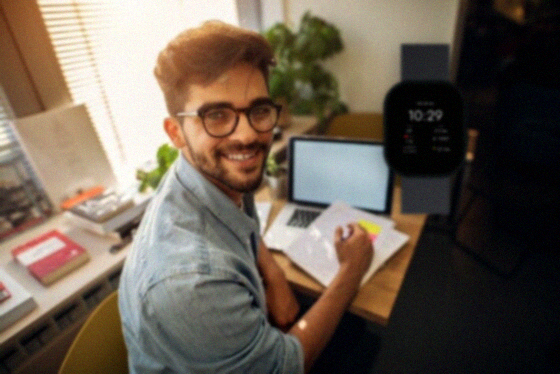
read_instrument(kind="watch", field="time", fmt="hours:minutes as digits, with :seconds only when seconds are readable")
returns 10:29
